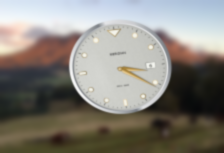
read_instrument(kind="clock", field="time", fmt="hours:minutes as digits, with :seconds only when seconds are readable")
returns 3:21
